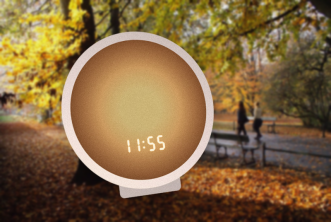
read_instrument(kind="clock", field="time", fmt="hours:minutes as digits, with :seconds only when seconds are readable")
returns 11:55
